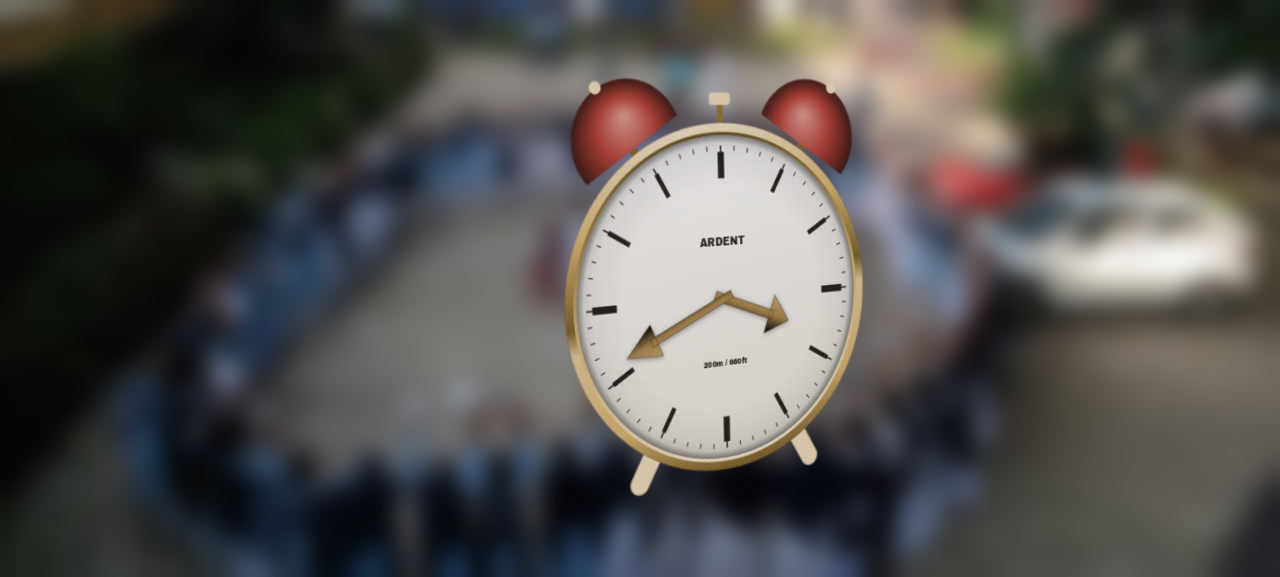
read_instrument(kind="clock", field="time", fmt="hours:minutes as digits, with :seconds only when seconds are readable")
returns 3:41
